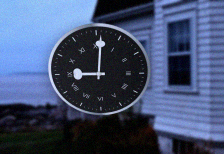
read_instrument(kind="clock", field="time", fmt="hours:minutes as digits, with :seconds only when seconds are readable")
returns 9:01
